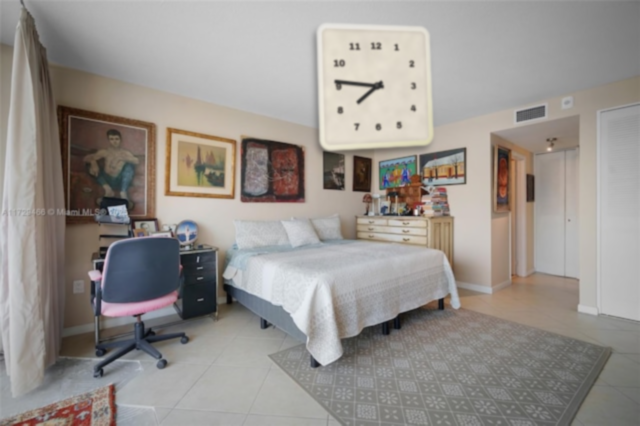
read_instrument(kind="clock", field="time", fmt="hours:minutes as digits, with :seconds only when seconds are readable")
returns 7:46
